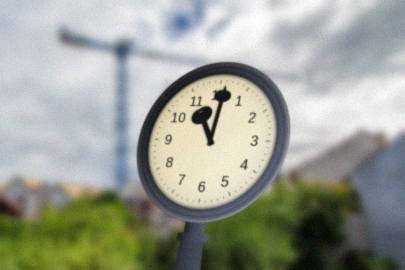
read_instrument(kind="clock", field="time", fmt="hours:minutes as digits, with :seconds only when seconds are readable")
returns 11:01
